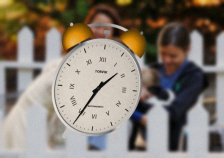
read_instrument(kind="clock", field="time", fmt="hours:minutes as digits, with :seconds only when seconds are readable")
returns 1:35
